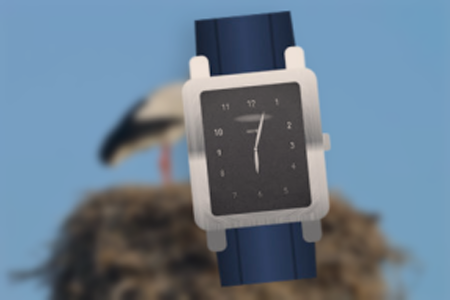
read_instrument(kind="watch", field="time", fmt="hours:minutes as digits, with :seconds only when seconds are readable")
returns 6:03
